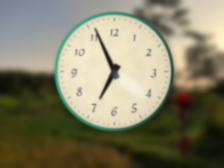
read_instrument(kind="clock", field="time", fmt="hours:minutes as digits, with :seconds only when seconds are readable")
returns 6:56
